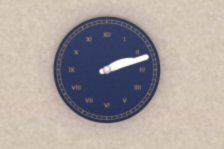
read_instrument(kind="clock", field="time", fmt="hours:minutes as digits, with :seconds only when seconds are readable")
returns 2:12
